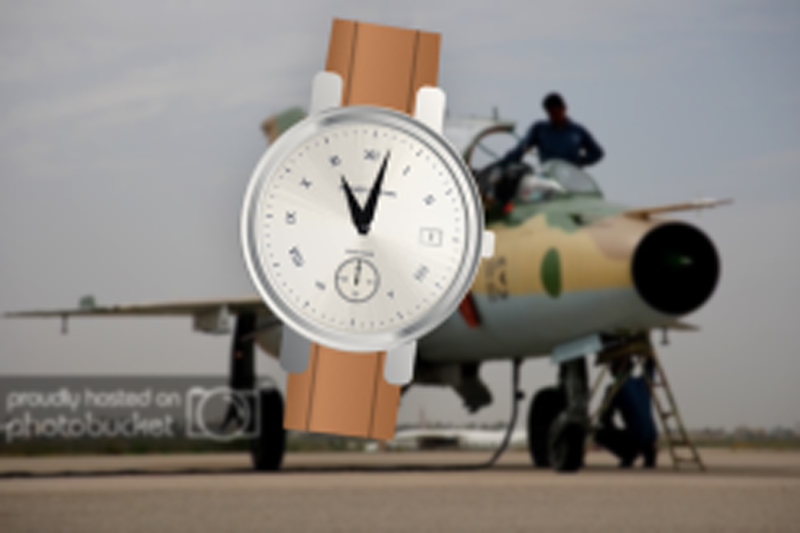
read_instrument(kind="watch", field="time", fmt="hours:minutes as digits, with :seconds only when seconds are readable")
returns 11:02
